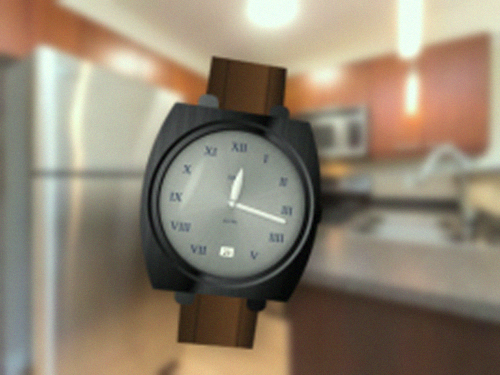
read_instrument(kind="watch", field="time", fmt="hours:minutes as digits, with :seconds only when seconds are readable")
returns 12:17
